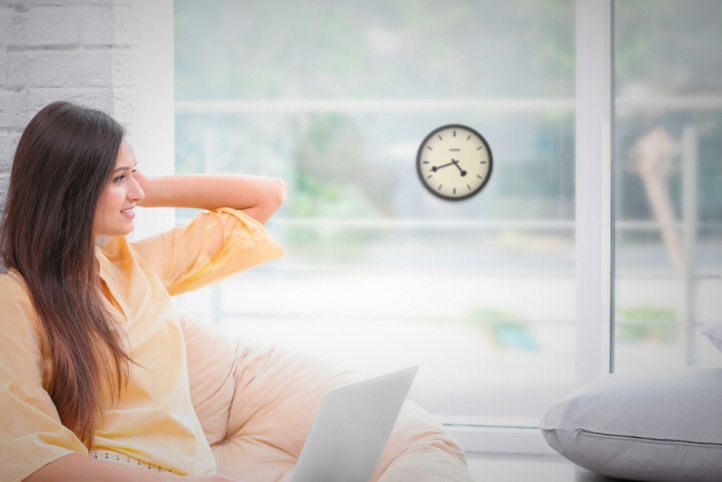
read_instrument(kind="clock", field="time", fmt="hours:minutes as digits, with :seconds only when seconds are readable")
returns 4:42
